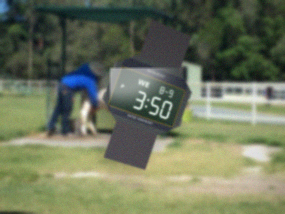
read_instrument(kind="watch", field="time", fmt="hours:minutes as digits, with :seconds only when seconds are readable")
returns 3:50
